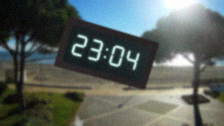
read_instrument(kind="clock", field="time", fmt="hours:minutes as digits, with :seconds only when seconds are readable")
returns 23:04
